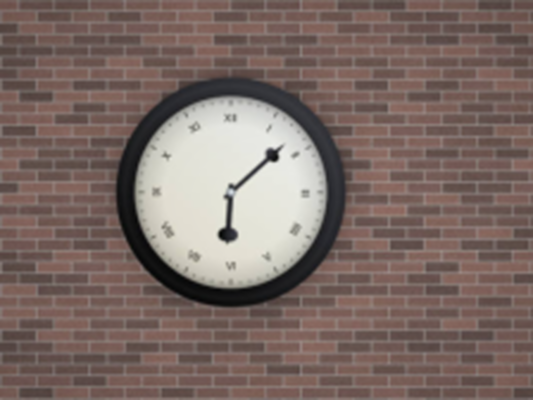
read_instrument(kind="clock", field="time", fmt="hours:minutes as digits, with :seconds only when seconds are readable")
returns 6:08
